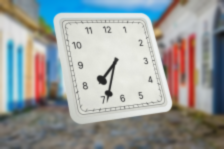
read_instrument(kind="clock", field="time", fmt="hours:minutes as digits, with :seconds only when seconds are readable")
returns 7:34
